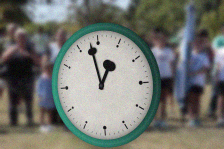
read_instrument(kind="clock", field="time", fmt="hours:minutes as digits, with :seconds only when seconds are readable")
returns 12:58
